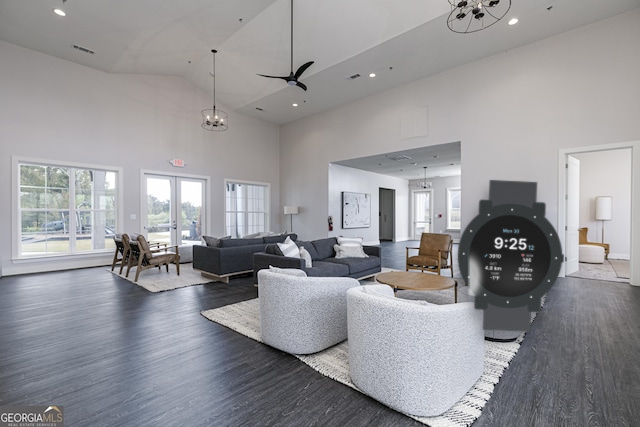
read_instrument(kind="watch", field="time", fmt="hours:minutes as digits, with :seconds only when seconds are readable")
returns 9:25
